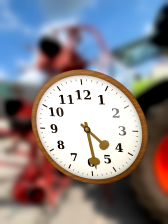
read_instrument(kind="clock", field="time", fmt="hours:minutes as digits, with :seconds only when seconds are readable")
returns 4:29
